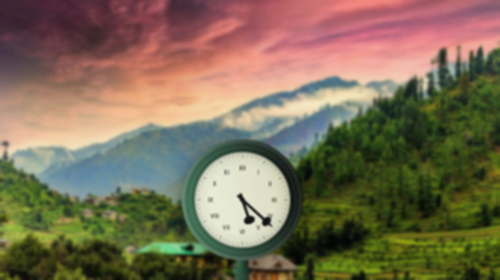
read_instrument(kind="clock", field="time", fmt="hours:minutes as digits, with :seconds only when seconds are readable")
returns 5:22
